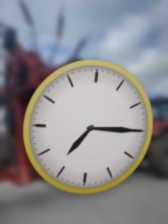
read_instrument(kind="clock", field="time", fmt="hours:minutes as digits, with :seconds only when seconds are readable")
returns 7:15
